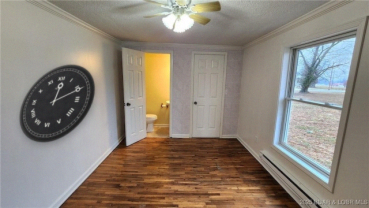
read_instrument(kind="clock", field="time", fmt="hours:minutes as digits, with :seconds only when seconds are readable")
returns 12:11
